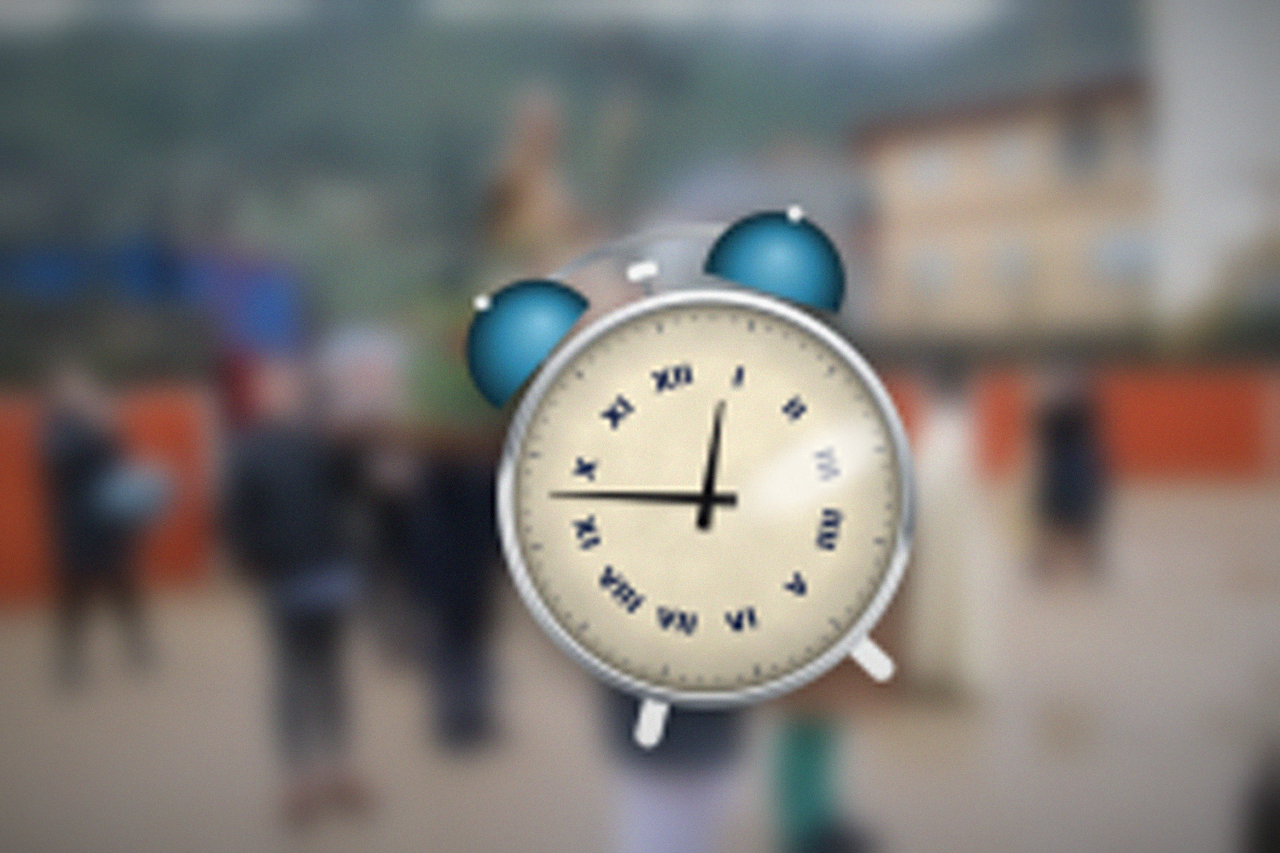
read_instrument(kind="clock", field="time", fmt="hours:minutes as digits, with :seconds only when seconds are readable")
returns 12:48
